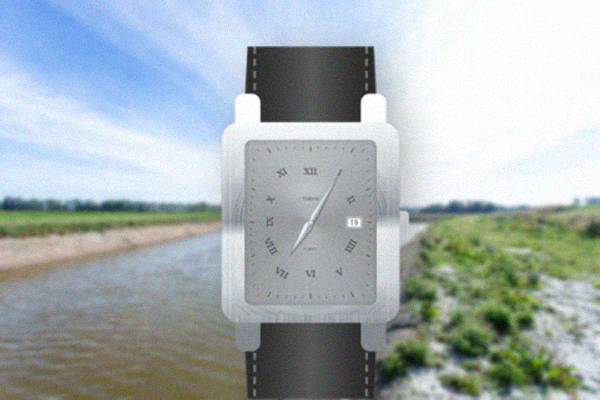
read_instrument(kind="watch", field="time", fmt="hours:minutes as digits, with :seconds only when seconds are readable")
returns 7:05
